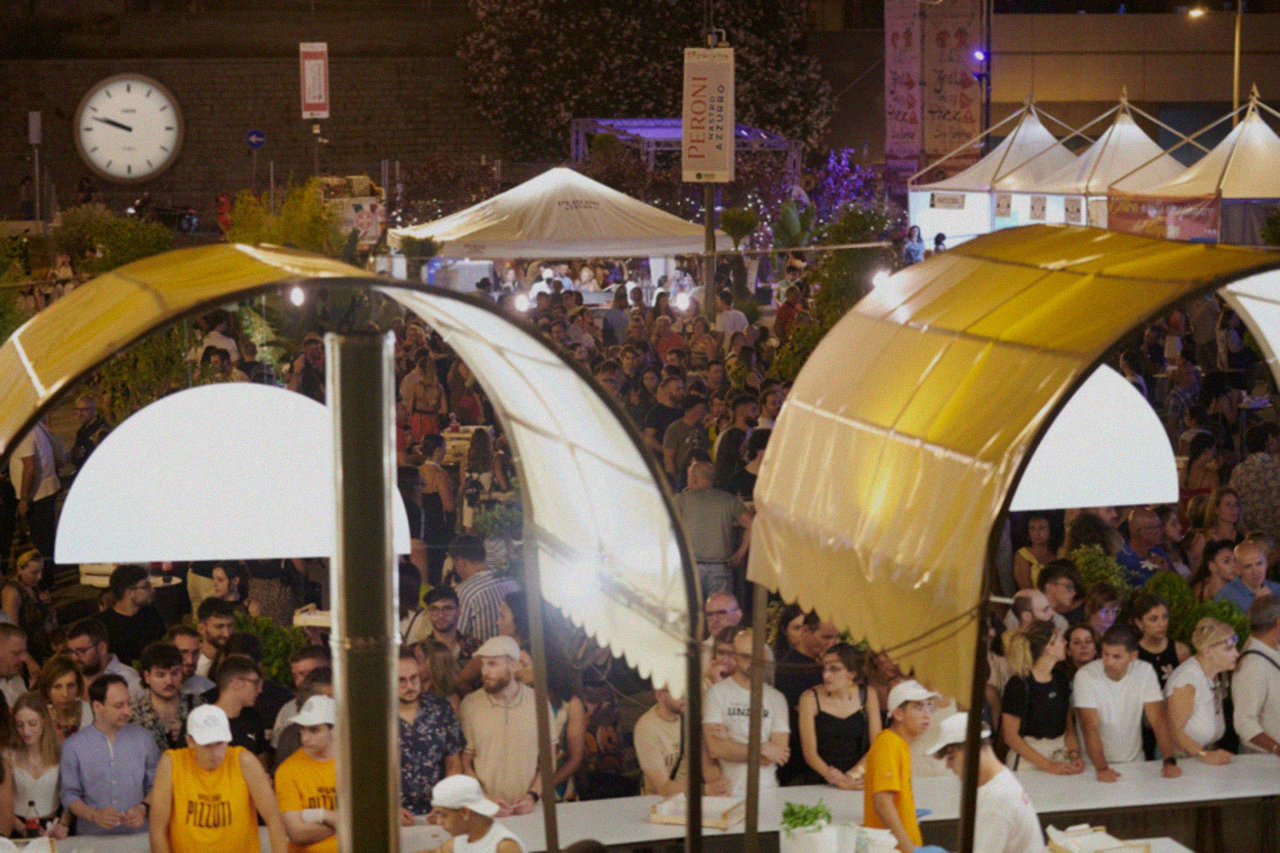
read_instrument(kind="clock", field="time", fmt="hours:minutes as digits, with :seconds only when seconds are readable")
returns 9:48
